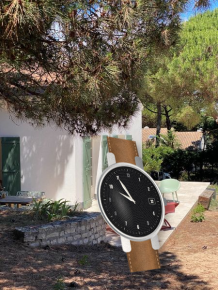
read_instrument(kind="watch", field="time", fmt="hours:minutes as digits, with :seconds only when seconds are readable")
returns 9:55
